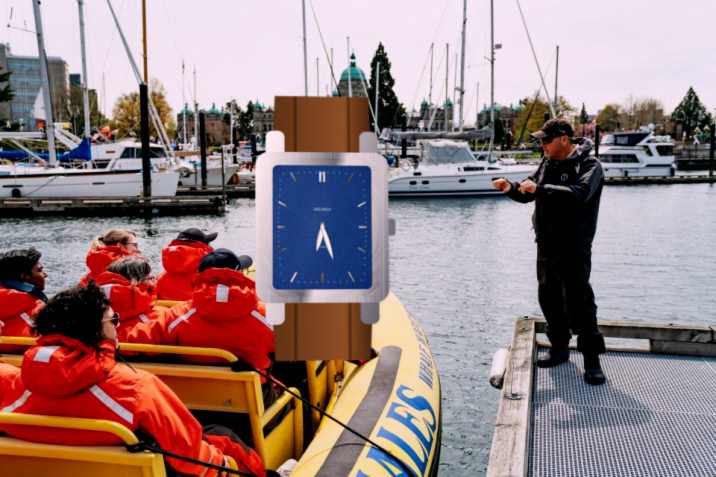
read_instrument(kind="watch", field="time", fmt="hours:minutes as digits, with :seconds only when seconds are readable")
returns 6:27
